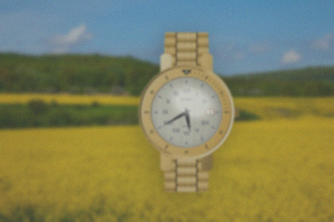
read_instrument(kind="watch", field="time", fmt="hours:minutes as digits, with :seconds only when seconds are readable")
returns 5:40
